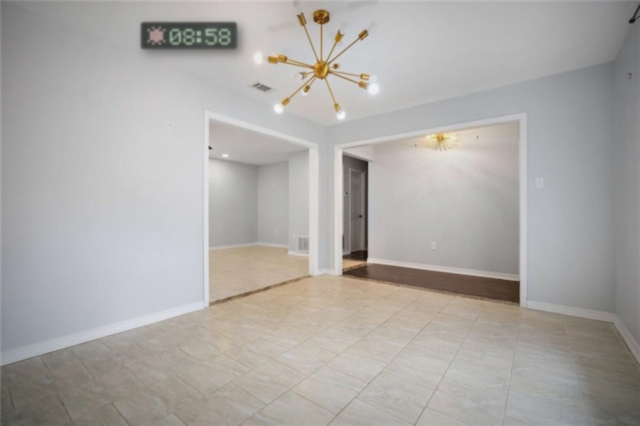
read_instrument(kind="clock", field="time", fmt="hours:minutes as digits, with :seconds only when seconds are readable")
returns 8:58
